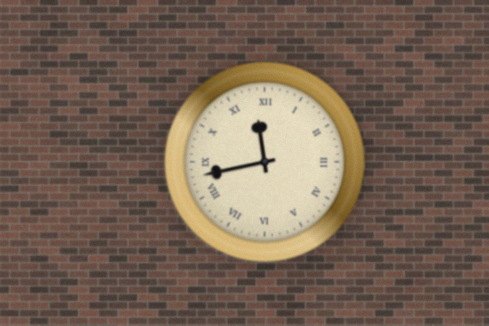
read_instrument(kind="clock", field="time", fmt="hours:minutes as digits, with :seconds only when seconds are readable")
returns 11:43
